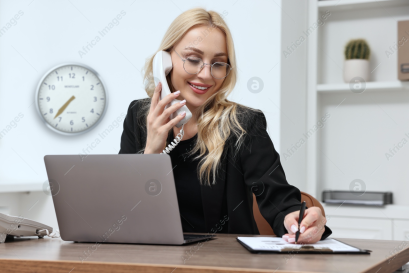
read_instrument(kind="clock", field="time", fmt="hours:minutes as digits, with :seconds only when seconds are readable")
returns 7:37
